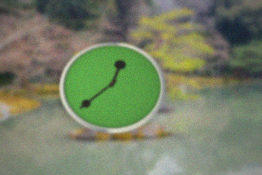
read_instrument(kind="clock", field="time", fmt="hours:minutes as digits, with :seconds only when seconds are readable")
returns 12:38
